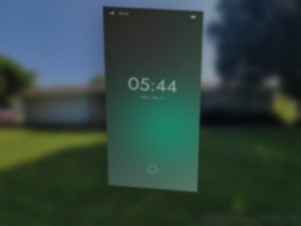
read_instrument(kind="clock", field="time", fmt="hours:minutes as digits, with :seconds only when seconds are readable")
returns 5:44
